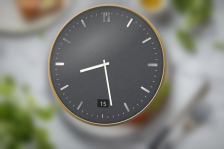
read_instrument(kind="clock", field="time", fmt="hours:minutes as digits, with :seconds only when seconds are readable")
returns 8:28
